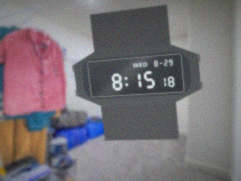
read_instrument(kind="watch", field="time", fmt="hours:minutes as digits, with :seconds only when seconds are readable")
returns 8:15:18
